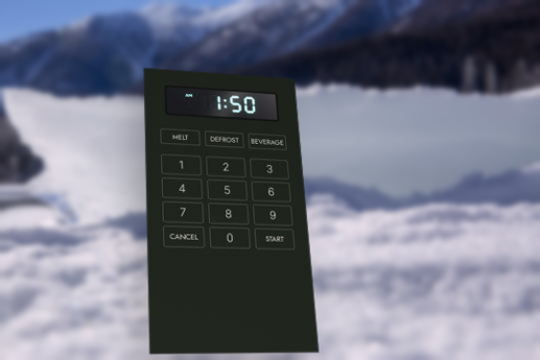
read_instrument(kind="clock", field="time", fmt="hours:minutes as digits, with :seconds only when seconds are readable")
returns 1:50
